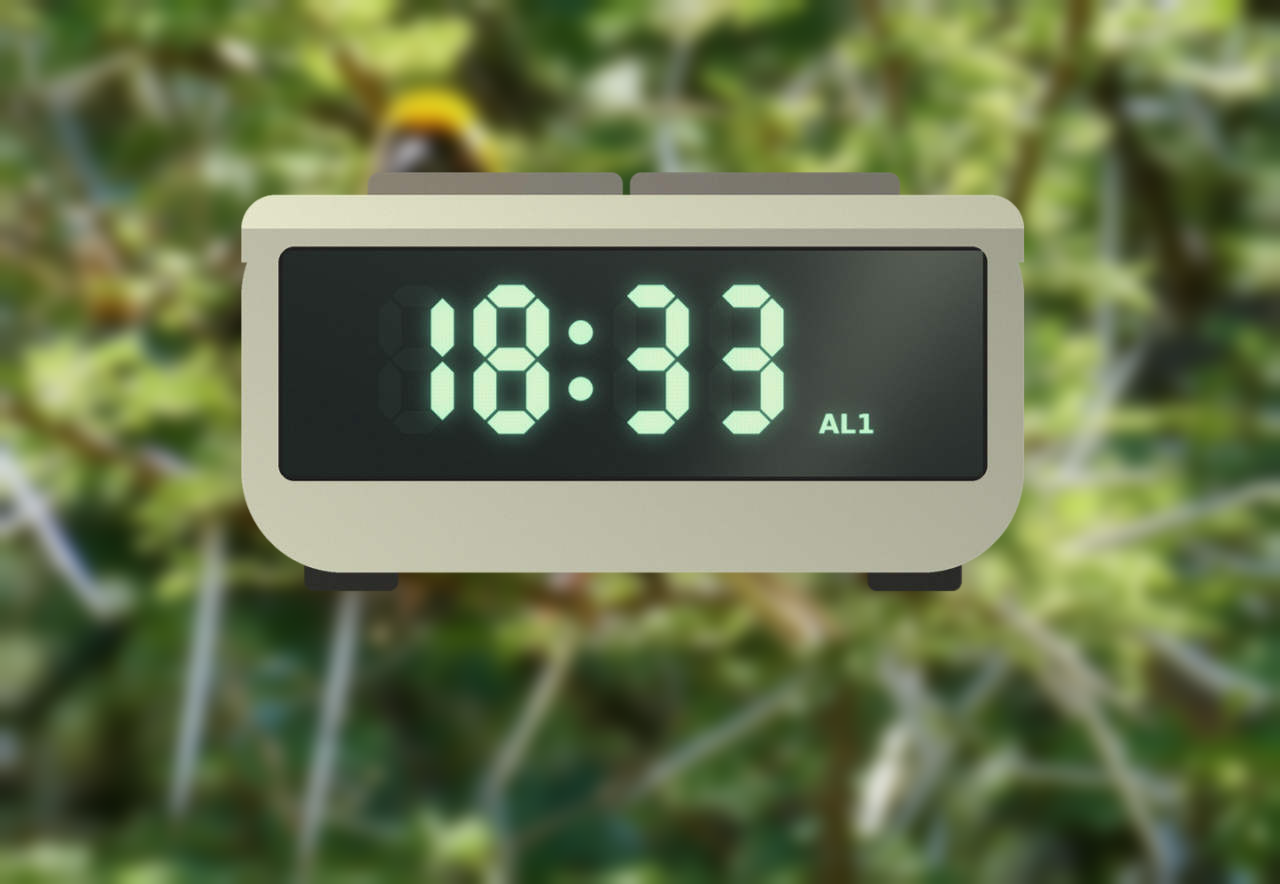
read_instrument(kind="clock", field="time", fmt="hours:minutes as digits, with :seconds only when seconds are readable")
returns 18:33
